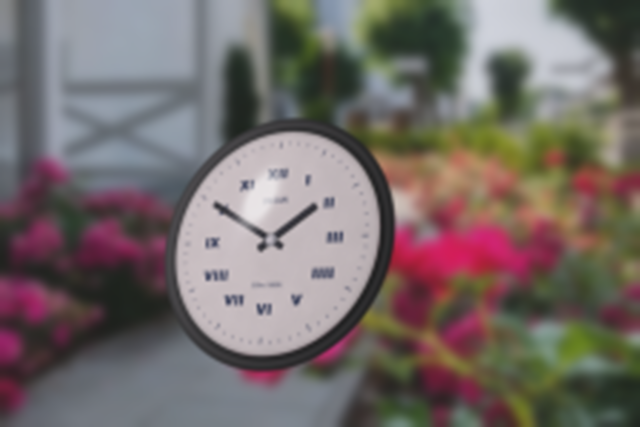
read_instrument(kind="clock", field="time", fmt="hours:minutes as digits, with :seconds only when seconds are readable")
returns 1:50
